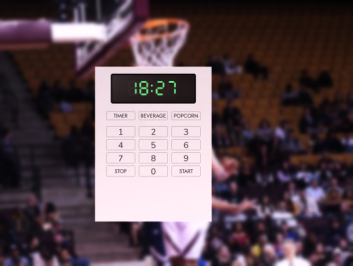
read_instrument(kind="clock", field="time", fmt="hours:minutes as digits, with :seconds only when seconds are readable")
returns 18:27
